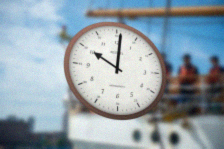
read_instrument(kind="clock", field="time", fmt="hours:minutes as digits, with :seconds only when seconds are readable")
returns 10:01
